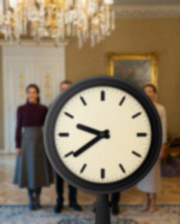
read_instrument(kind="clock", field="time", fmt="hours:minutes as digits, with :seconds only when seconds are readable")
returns 9:39
